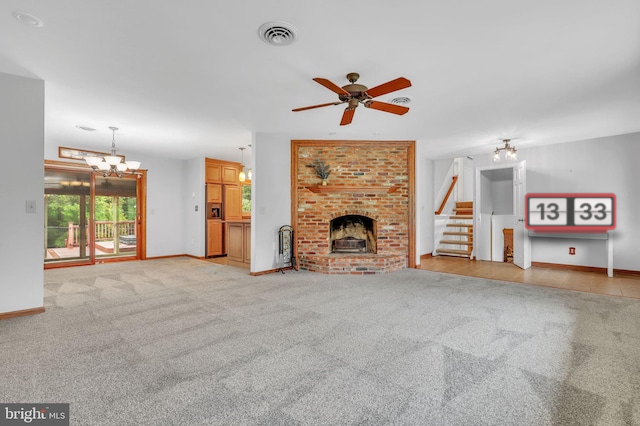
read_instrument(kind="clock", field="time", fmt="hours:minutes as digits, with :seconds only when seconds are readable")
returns 13:33
